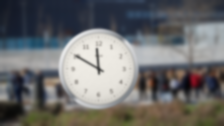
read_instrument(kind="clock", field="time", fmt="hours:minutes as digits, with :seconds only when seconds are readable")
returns 11:50
